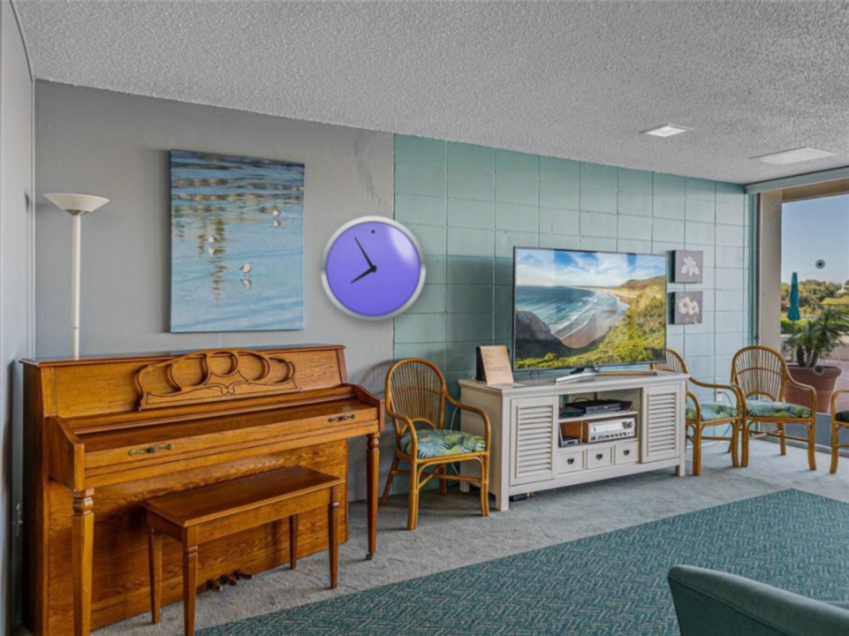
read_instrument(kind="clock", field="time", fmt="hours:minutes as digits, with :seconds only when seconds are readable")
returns 7:55
